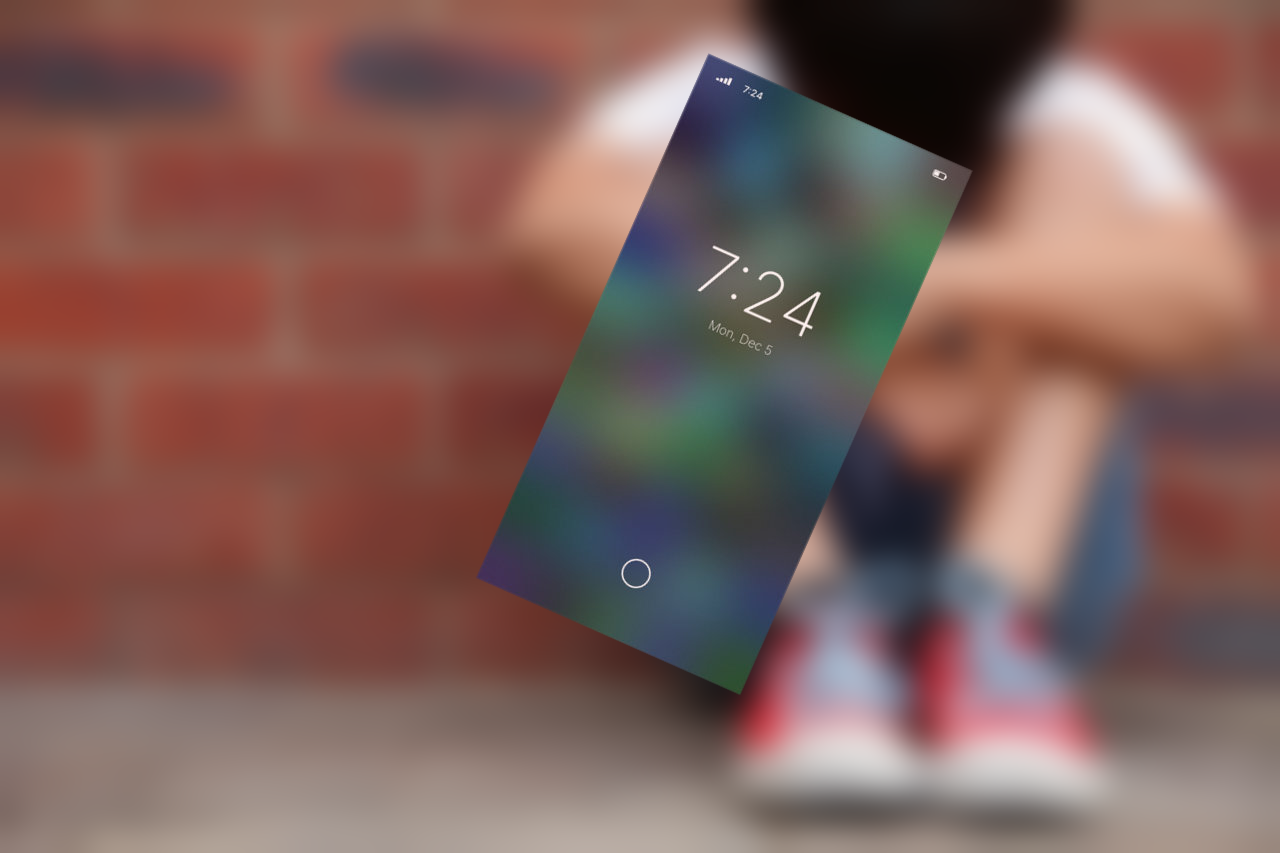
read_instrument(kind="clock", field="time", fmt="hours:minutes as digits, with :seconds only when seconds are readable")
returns 7:24
